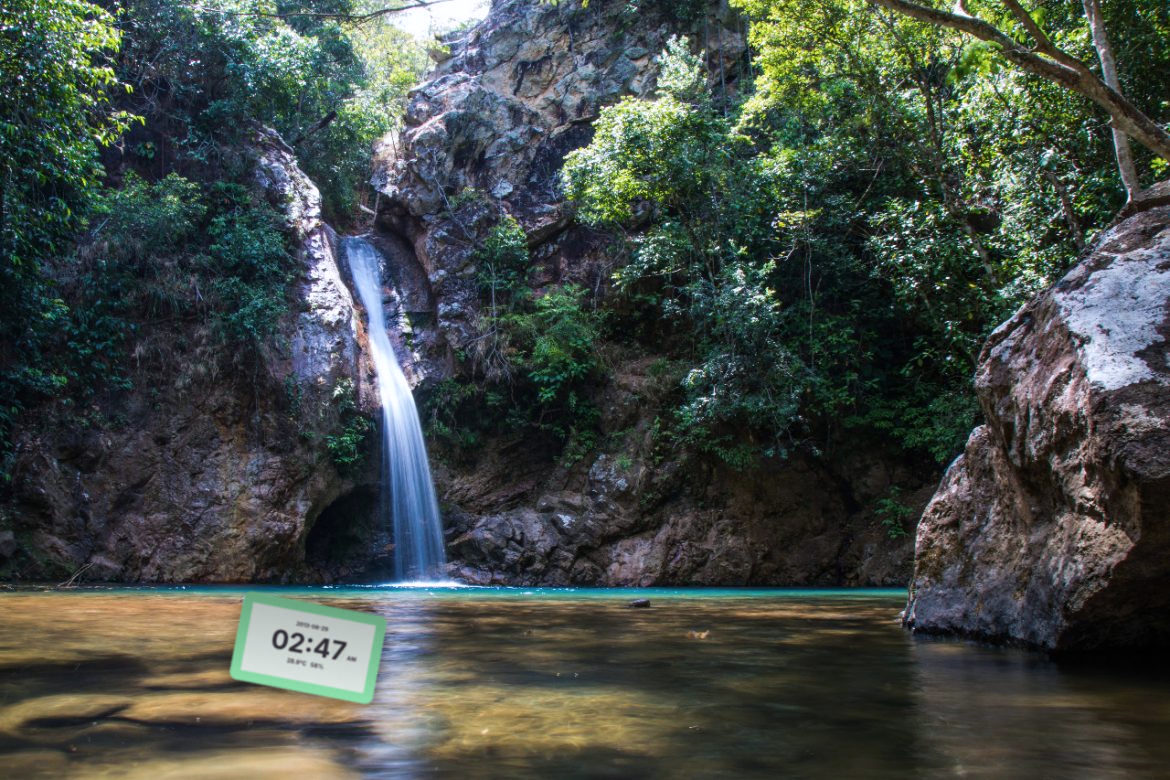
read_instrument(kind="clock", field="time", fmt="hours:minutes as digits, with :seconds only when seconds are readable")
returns 2:47
